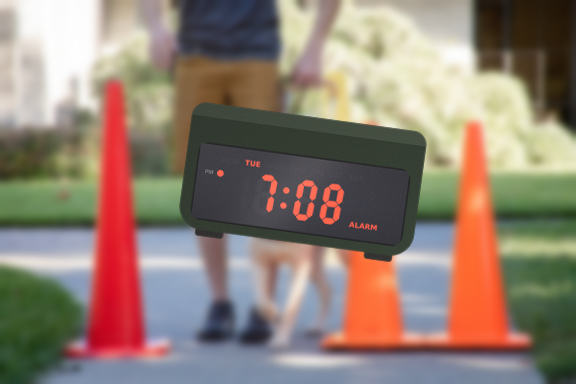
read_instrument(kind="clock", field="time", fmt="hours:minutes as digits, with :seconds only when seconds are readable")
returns 7:08
